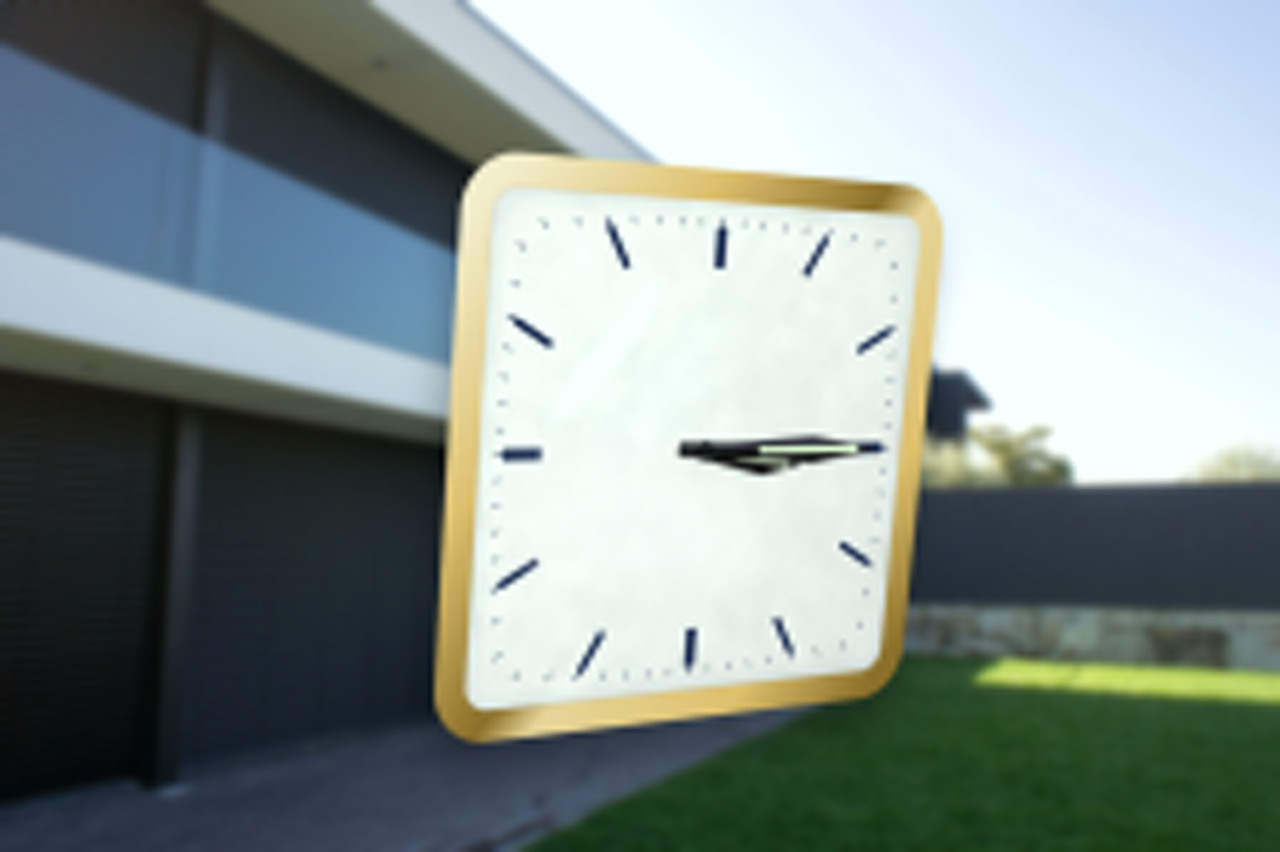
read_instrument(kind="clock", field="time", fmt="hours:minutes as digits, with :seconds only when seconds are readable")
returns 3:15
